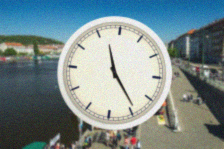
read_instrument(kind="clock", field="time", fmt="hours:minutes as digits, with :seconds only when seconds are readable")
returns 11:24
